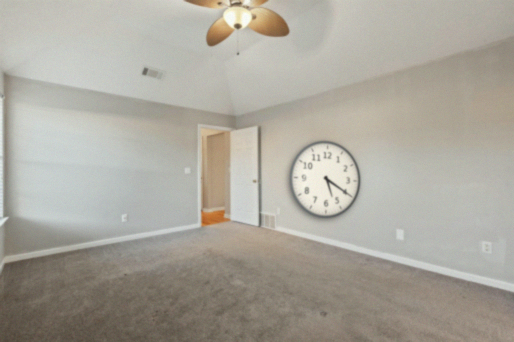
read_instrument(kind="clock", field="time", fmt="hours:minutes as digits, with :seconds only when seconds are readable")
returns 5:20
